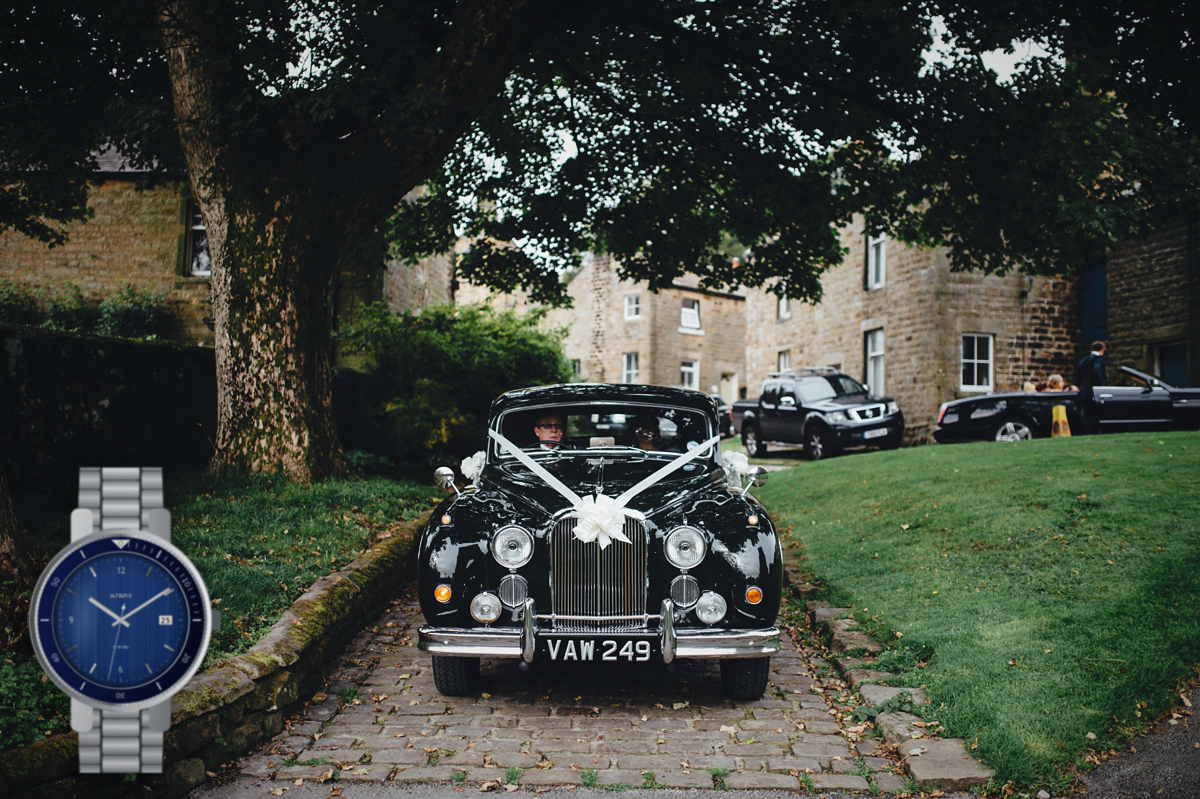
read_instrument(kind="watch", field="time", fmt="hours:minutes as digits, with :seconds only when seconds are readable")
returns 10:09:32
